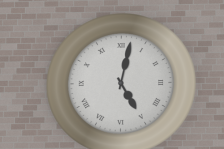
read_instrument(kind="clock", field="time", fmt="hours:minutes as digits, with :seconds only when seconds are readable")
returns 5:02
